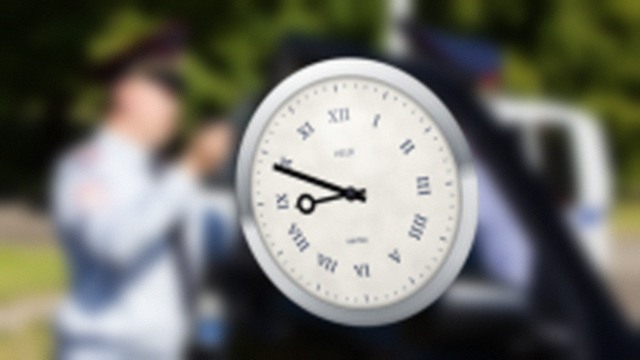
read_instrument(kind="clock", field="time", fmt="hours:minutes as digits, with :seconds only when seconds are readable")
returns 8:49
